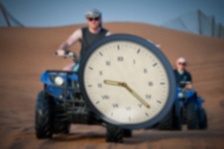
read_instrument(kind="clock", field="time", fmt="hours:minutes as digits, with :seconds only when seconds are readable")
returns 9:23
